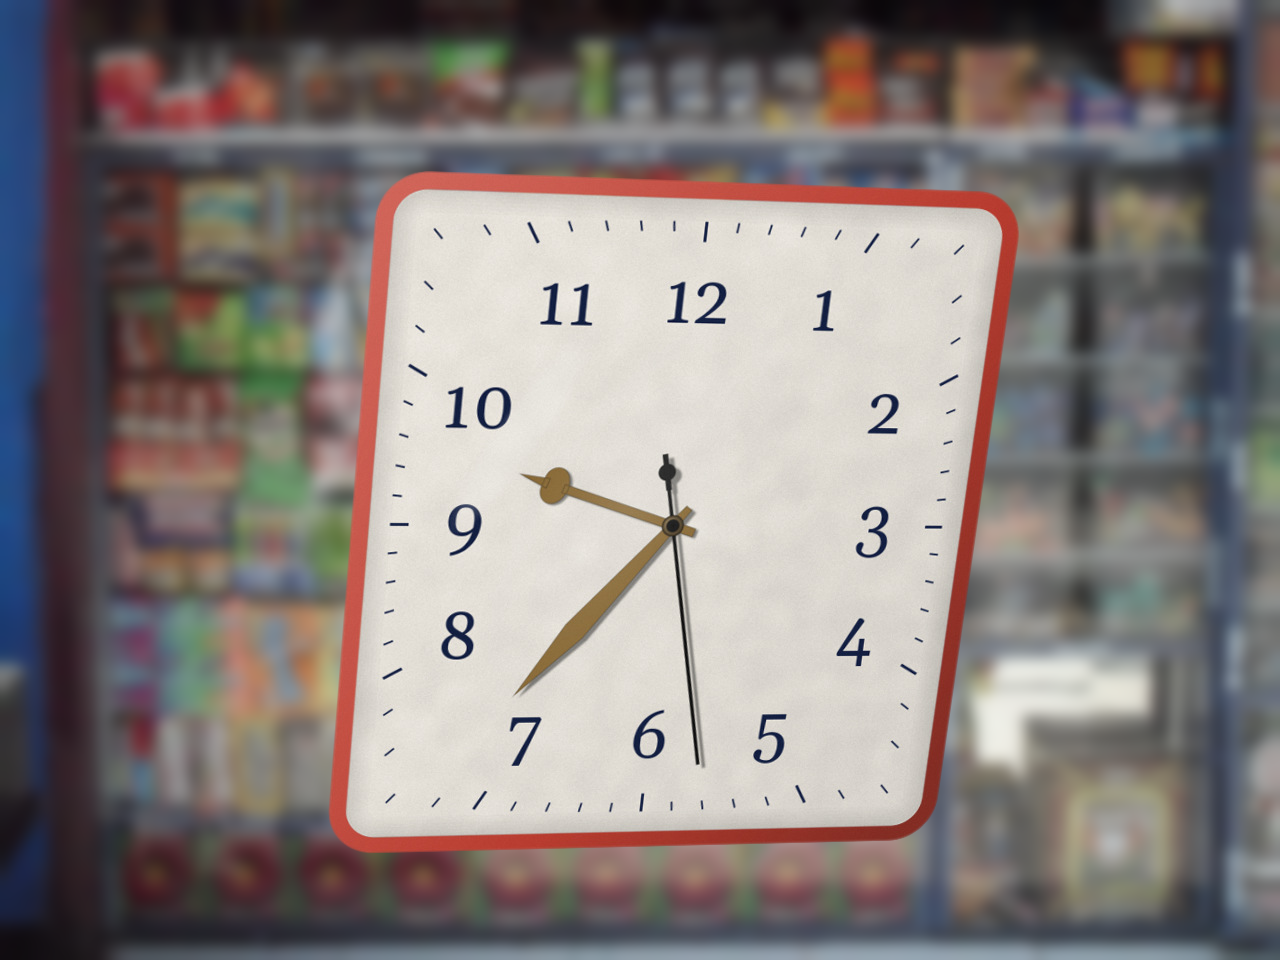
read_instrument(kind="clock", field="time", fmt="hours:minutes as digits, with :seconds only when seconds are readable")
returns 9:36:28
